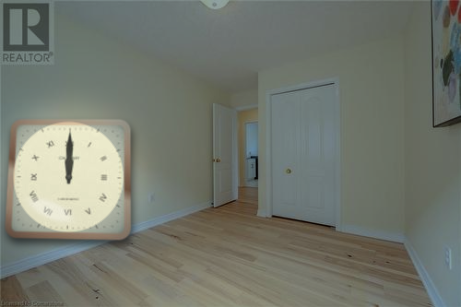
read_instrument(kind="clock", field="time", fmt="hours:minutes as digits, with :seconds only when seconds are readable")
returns 12:00
